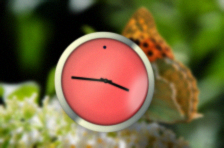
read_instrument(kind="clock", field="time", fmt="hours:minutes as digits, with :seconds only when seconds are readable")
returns 3:46
